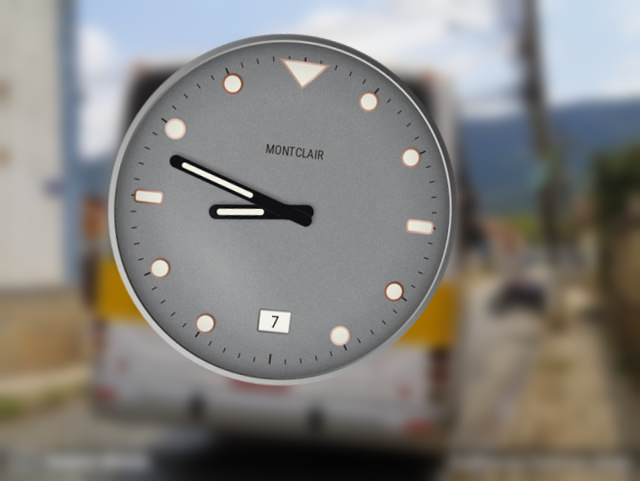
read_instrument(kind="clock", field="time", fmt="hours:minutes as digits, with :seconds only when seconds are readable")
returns 8:48
